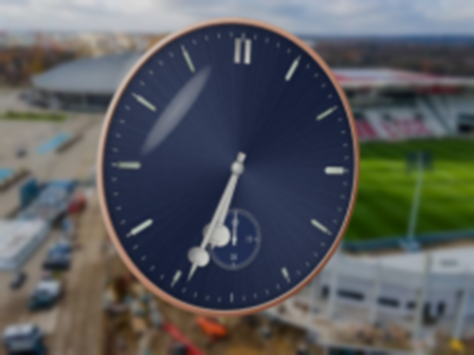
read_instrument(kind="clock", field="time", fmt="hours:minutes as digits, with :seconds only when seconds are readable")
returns 6:34
